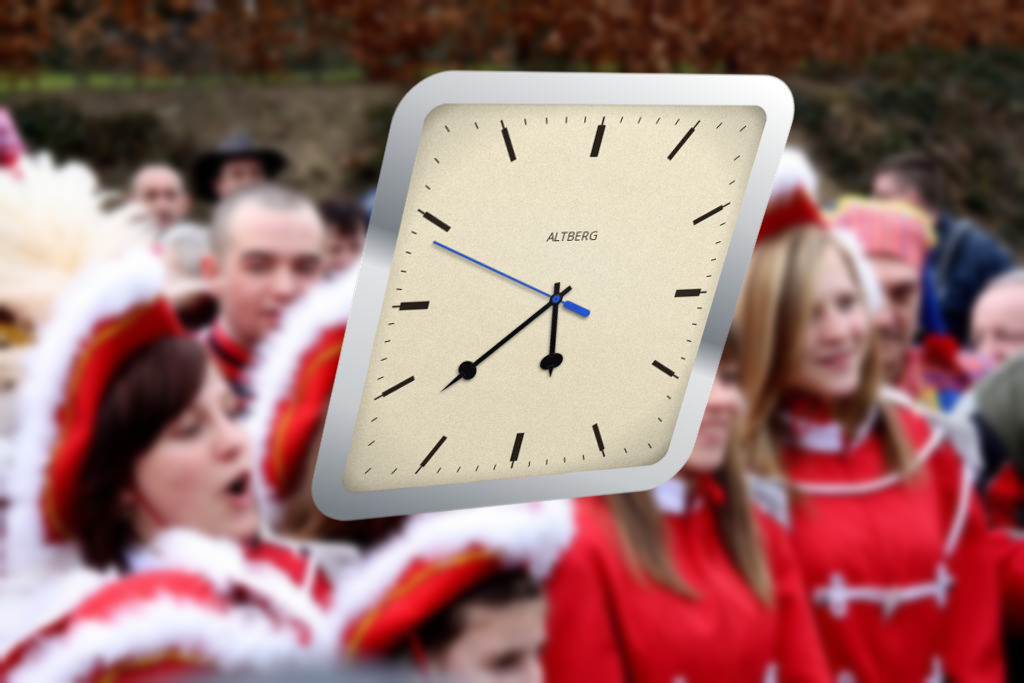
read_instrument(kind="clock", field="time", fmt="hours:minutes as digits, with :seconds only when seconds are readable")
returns 5:37:49
